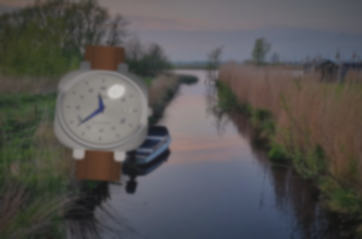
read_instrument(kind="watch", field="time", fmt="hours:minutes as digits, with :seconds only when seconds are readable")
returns 11:38
